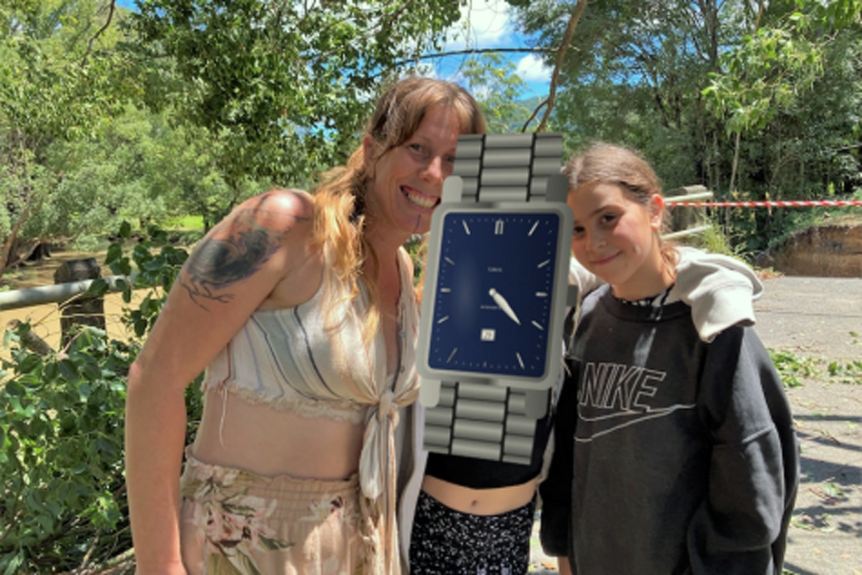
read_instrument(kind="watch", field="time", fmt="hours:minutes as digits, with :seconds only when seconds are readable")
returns 4:22
